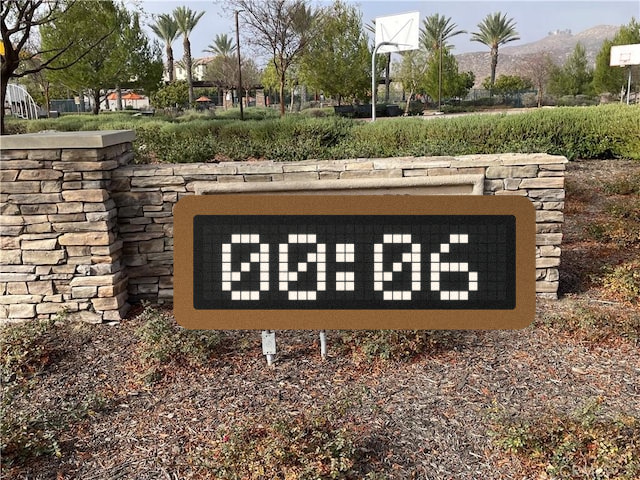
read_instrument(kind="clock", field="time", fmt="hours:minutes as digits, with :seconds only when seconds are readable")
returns 0:06
